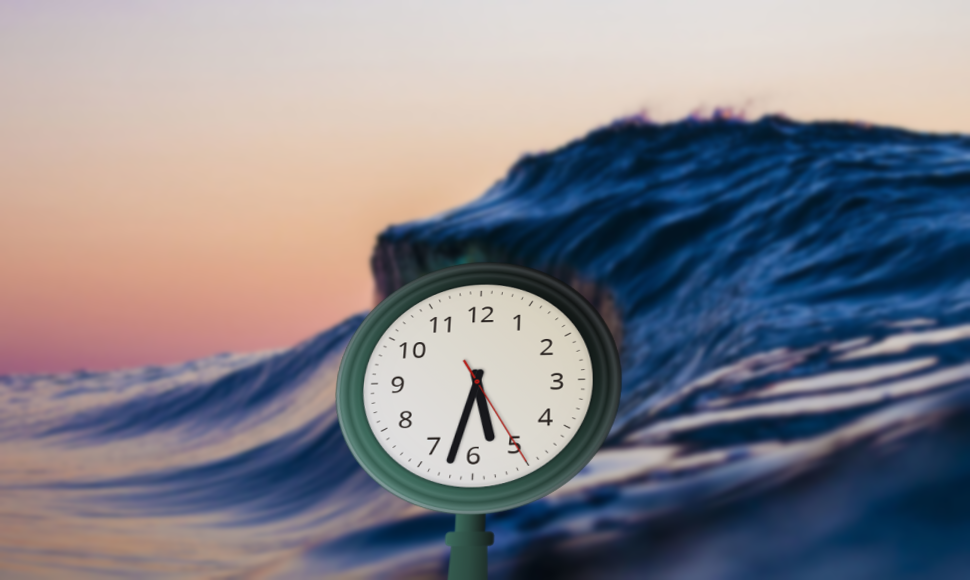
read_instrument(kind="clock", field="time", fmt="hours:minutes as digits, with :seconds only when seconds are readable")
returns 5:32:25
